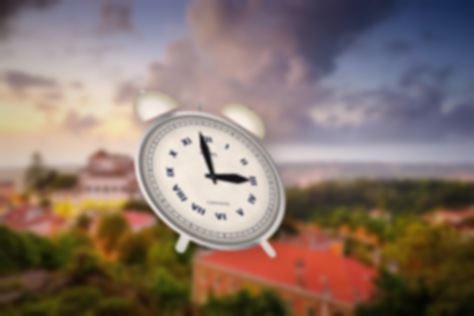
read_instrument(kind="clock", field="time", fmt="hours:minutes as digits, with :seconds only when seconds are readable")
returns 2:59
